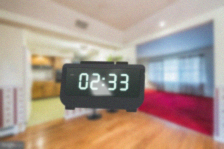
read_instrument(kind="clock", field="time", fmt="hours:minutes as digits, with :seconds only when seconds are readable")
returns 2:33
